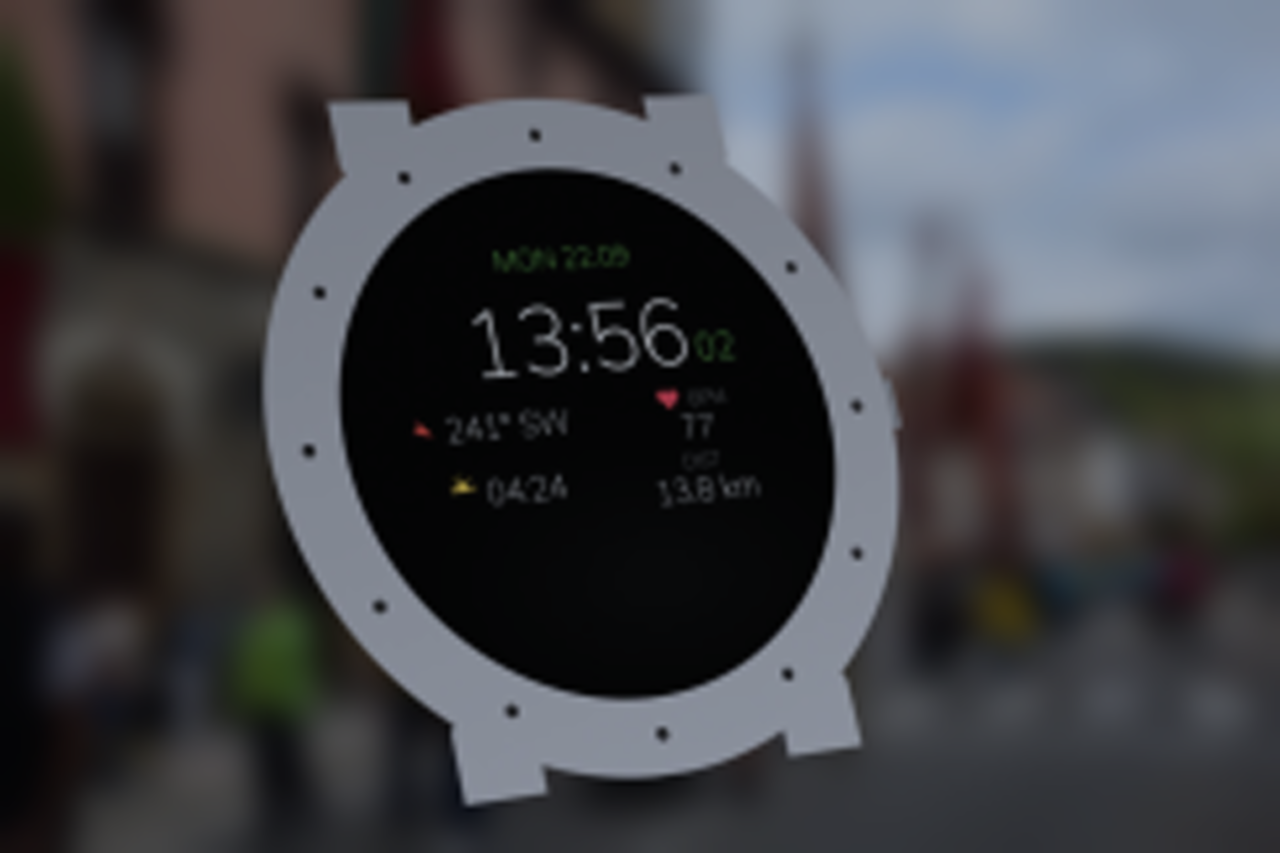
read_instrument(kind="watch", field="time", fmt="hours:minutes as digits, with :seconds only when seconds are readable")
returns 13:56
